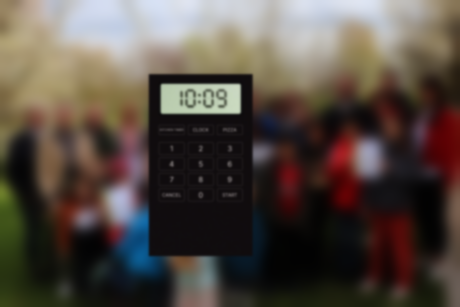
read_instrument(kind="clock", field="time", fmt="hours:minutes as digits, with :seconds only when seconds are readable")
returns 10:09
